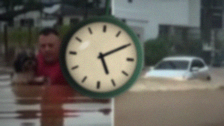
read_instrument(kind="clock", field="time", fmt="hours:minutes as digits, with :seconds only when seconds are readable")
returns 5:10
